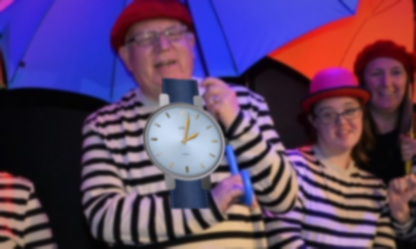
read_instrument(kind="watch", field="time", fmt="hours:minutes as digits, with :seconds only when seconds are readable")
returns 2:02
